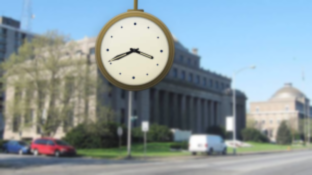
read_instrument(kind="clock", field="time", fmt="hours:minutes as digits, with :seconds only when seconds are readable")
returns 3:41
